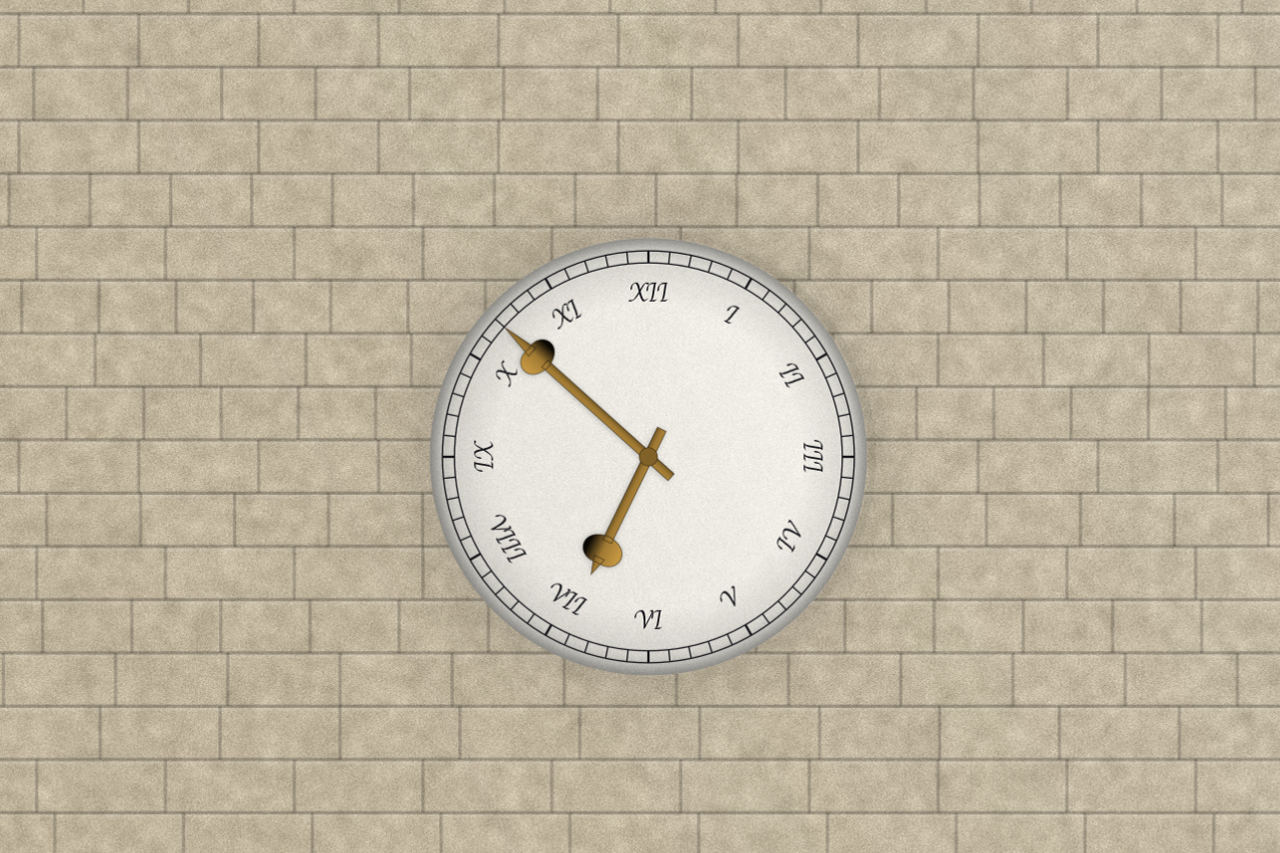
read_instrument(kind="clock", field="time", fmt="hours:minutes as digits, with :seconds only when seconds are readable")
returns 6:52
